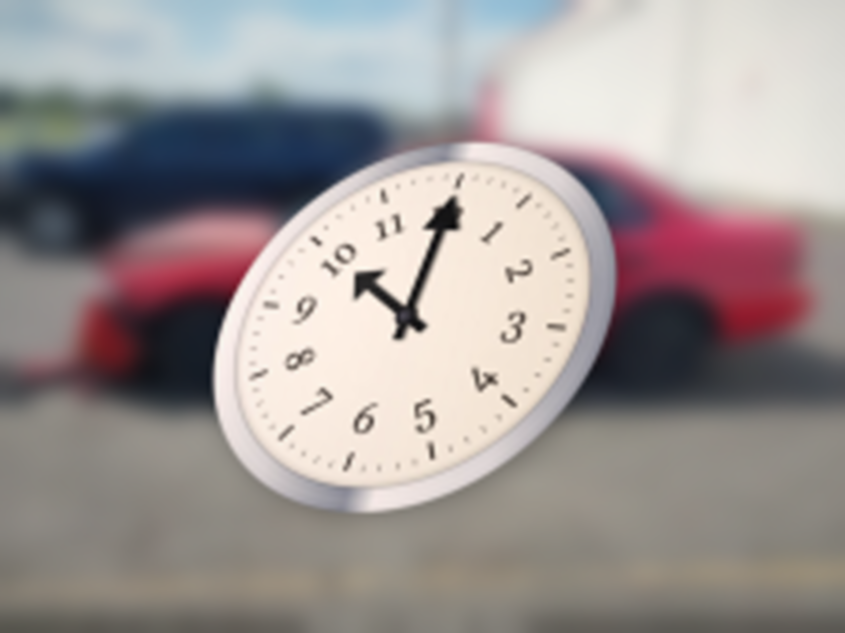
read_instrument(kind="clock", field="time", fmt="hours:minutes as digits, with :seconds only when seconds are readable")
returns 10:00
